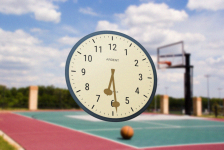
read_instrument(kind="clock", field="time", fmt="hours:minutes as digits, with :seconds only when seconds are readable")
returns 6:29
